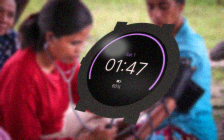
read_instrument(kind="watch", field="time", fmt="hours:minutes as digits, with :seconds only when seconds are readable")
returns 1:47
